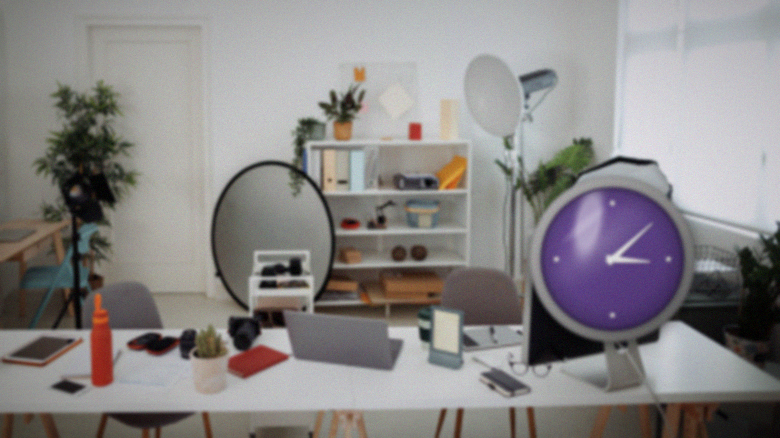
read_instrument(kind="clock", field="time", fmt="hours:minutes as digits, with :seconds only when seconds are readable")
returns 3:08
